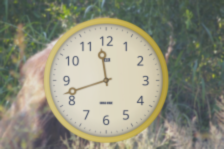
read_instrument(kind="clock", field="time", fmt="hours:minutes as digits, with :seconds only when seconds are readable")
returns 11:42
